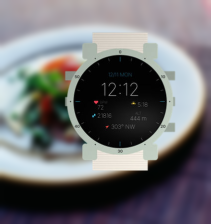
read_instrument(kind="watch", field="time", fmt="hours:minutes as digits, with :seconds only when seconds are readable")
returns 12:12
